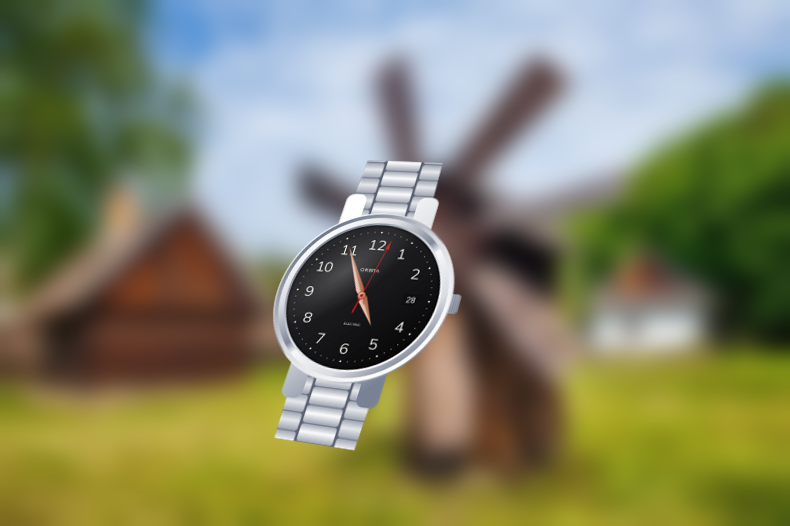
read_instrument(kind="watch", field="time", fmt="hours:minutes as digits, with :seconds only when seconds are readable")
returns 4:55:02
